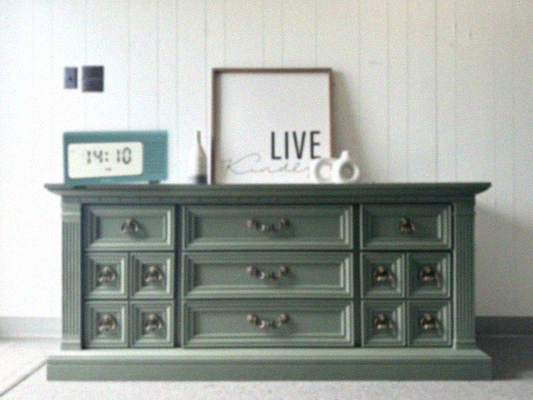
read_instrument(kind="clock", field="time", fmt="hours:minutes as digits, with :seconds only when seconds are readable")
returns 14:10
